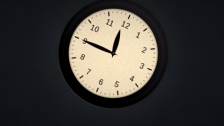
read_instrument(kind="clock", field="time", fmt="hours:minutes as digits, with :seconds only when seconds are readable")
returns 11:45
